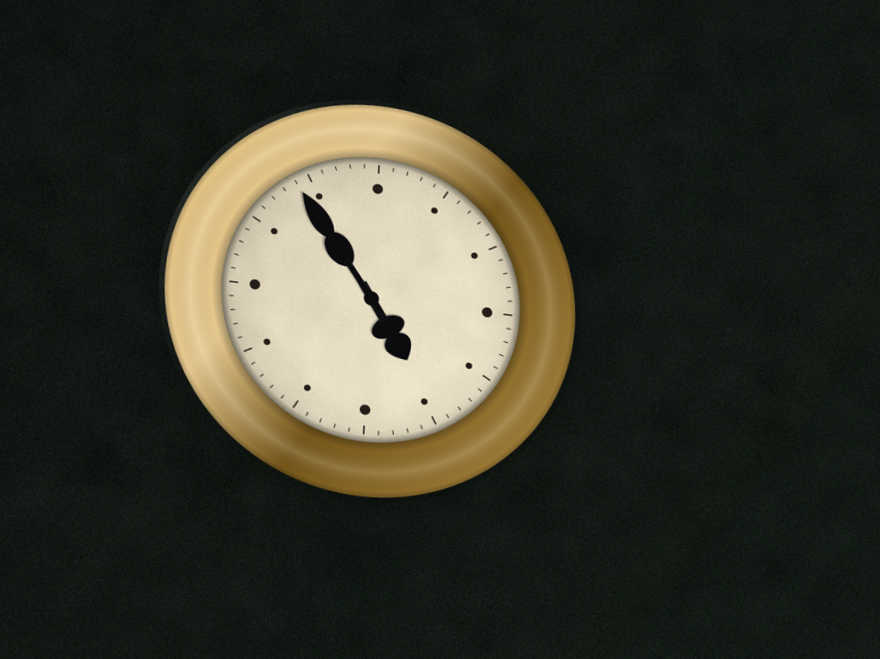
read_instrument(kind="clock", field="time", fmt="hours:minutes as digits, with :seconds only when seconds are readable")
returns 4:54
